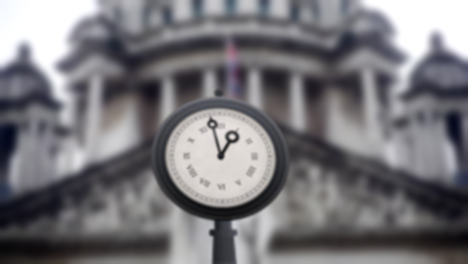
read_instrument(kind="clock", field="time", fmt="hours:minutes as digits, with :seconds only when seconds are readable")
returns 12:58
